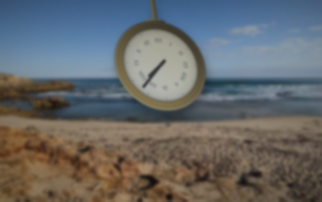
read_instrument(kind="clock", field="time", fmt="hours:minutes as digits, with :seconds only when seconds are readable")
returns 7:37
